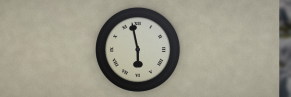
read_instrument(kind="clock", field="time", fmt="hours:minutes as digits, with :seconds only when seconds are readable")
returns 5:58
